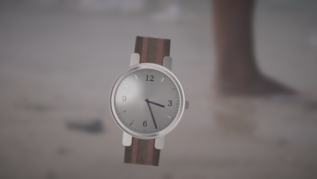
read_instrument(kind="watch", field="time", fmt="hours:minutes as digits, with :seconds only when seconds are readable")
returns 3:26
